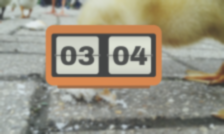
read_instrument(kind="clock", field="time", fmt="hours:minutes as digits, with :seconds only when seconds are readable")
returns 3:04
